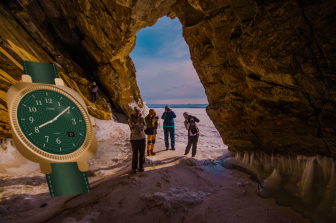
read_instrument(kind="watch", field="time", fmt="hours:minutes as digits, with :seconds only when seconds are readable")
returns 8:09
